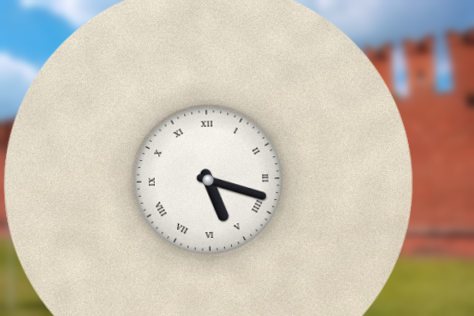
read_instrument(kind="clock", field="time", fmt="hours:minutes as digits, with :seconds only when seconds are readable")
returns 5:18
